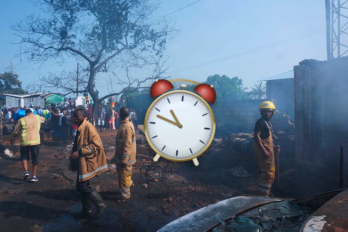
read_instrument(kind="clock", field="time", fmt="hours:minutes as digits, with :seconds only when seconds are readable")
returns 10:48
